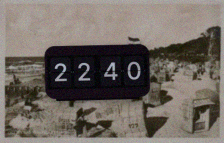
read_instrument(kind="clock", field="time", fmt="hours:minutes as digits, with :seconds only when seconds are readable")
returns 22:40
